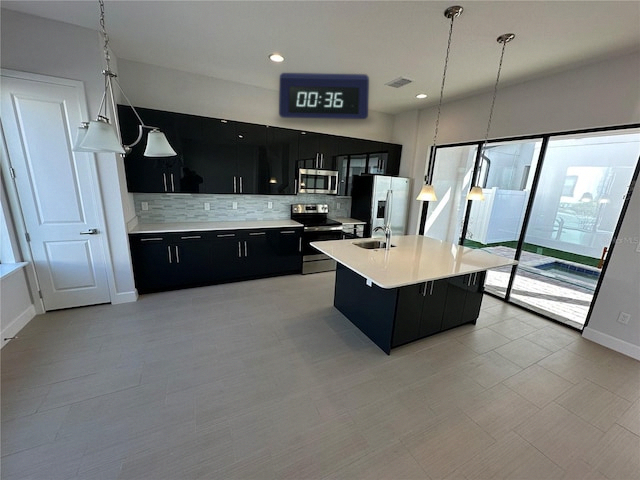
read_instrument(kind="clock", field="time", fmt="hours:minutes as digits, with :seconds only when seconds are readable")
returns 0:36
